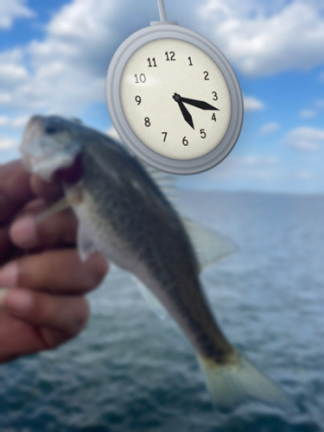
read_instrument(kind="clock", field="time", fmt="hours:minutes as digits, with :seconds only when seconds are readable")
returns 5:18
